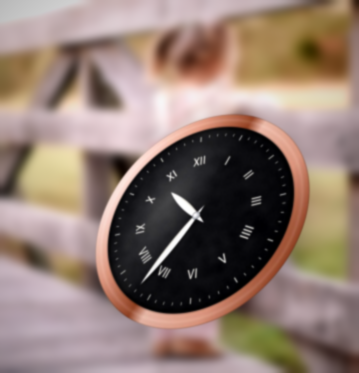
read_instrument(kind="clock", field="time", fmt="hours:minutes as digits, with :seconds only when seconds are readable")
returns 10:37
